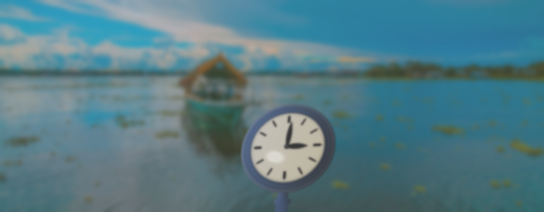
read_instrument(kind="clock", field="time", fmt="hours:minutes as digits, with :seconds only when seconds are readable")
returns 3:01
